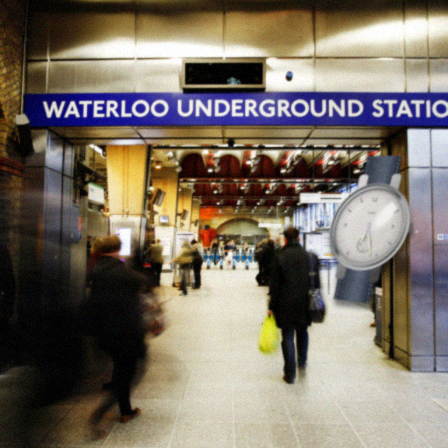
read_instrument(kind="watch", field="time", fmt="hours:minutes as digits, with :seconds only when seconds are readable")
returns 6:27
